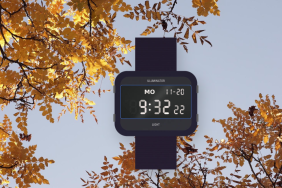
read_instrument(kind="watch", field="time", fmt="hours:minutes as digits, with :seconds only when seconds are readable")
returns 9:32:22
